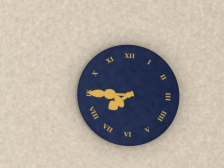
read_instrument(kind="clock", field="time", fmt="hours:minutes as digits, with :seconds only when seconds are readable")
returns 7:45
